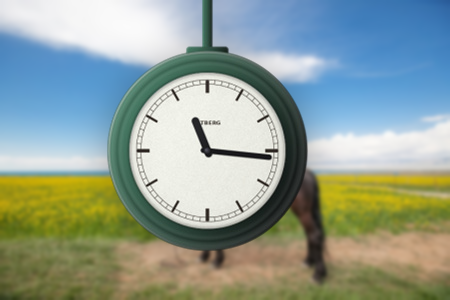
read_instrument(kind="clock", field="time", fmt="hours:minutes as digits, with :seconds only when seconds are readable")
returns 11:16
